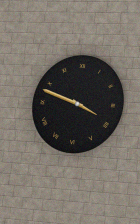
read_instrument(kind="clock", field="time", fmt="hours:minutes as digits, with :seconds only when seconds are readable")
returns 3:48
